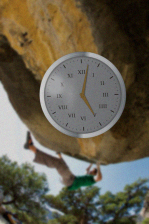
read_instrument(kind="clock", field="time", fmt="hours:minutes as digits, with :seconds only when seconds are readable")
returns 5:02
